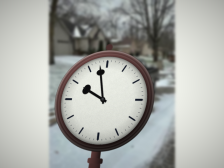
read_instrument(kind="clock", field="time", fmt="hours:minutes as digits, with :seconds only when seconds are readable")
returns 9:58
